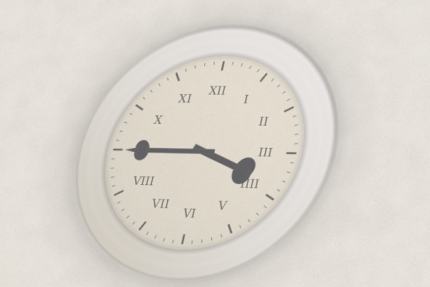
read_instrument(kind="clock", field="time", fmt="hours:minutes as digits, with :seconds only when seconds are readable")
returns 3:45
